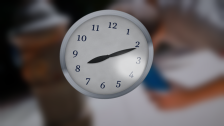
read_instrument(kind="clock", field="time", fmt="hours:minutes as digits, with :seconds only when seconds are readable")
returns 8:11
